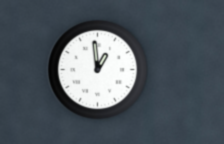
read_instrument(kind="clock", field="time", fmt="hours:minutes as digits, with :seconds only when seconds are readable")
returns 12:59
